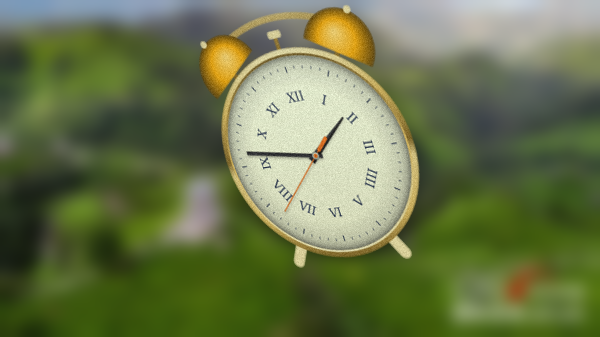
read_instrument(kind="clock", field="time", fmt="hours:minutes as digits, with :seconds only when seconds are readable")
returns 1:46:38
